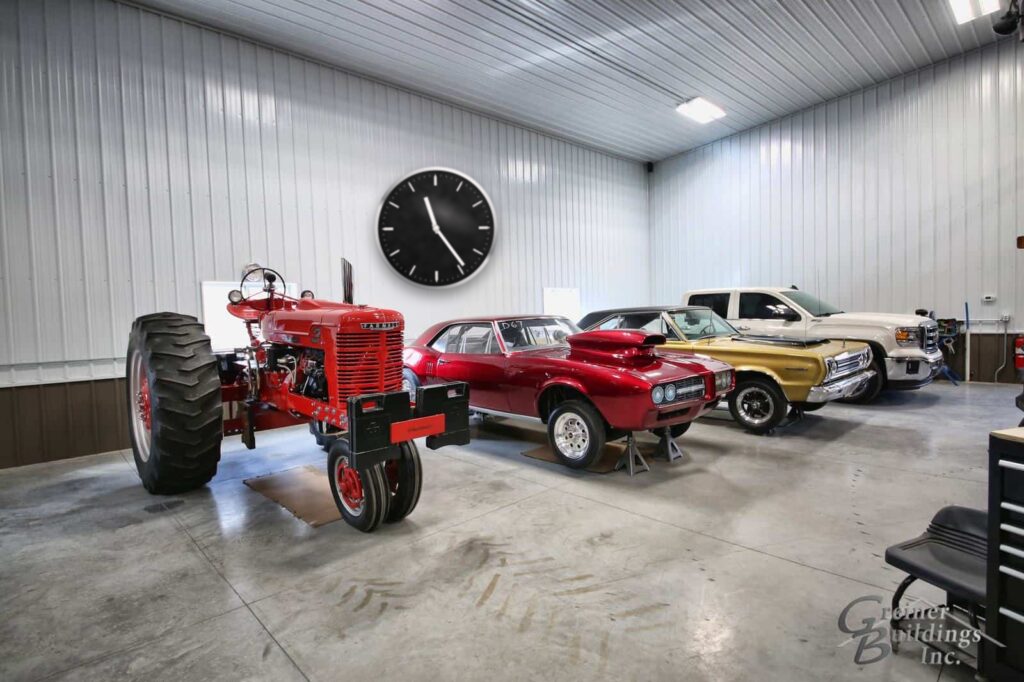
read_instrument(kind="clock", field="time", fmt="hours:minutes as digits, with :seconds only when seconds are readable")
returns 11:24
